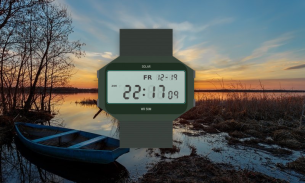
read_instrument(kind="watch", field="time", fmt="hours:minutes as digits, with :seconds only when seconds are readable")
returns 22:17:09
